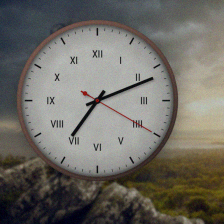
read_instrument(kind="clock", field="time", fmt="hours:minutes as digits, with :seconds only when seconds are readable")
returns 7:11:20
